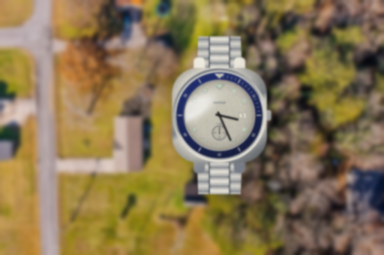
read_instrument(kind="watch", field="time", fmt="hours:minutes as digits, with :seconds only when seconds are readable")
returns 3:26
